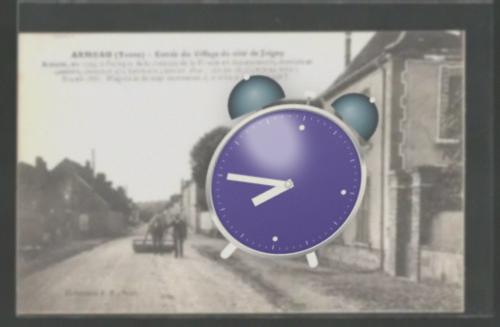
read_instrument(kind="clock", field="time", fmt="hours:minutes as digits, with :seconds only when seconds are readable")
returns 7:45
